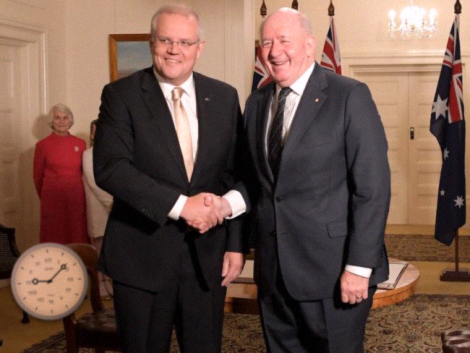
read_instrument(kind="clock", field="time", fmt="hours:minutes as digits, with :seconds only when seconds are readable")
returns 9:08
